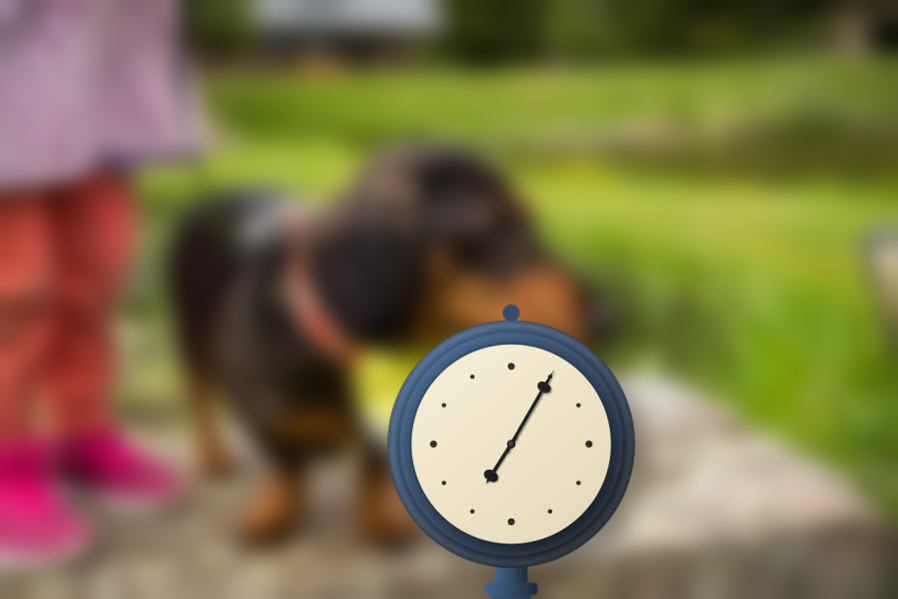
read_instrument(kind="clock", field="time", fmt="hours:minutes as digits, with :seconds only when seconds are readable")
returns 7:05
